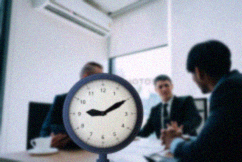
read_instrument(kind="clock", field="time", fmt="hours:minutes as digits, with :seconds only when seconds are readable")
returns 9:10
